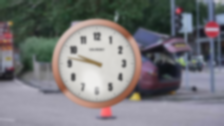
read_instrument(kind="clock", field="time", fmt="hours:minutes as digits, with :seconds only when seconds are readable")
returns 9:47
